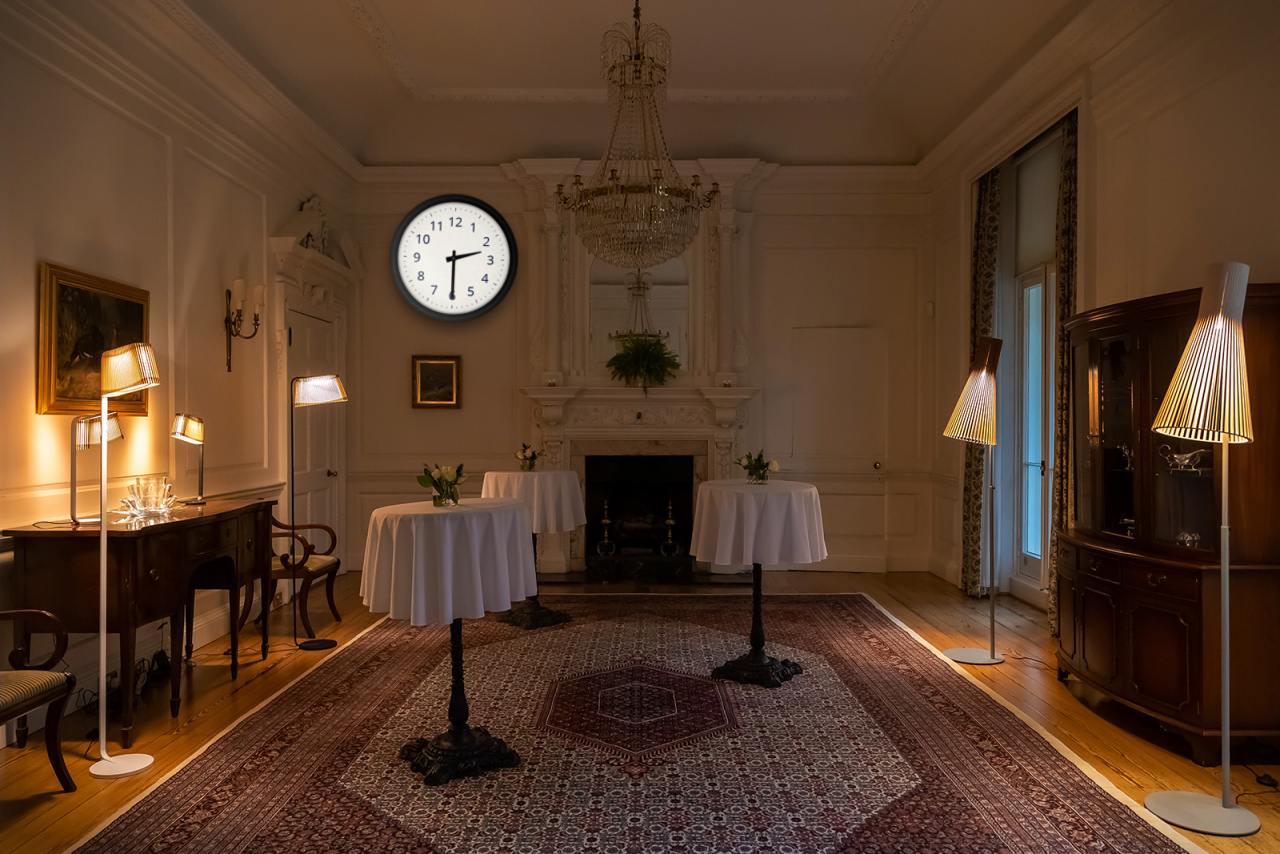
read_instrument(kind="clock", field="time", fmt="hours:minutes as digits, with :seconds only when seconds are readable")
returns 2:30
